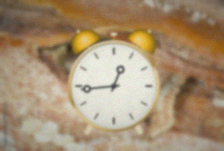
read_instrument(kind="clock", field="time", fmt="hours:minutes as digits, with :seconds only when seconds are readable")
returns 12:44
